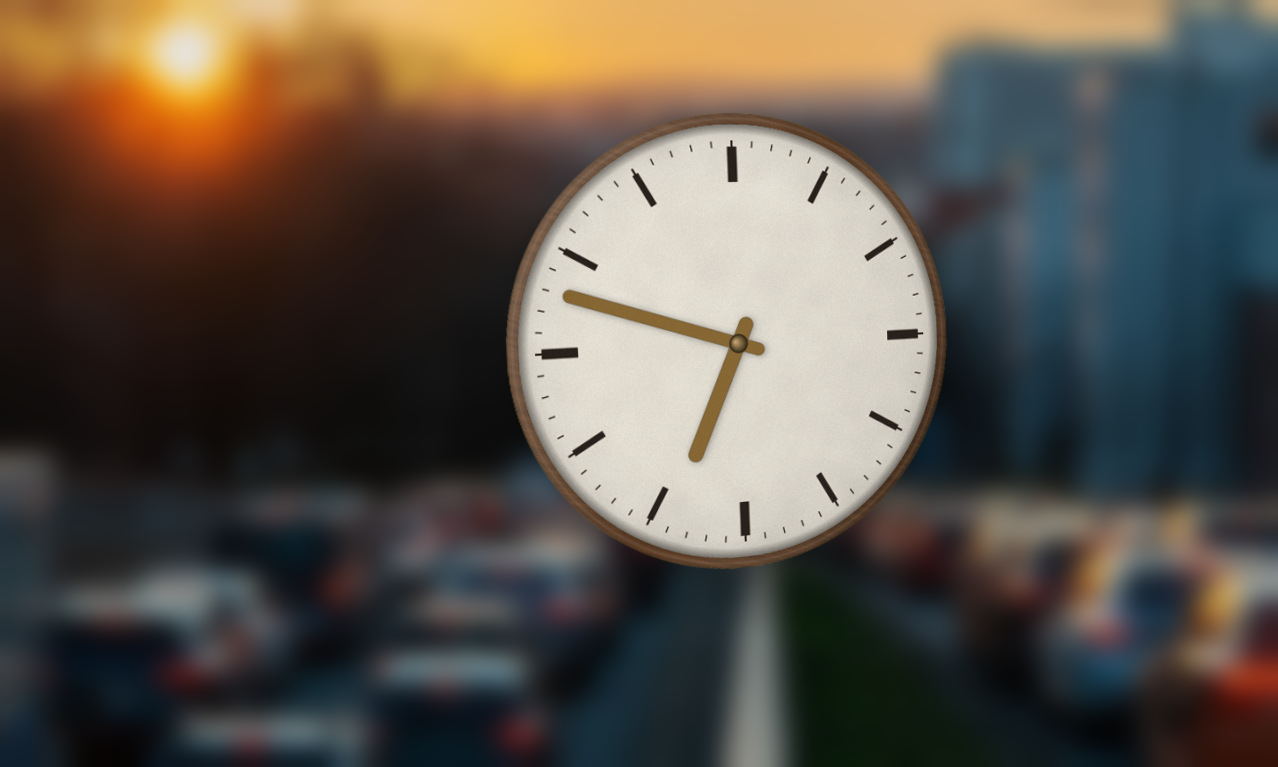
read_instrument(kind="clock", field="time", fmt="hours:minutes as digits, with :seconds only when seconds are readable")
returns 6:48
